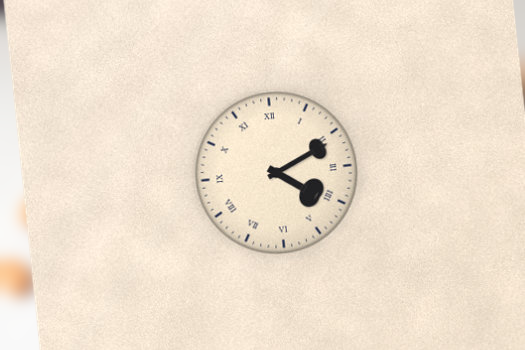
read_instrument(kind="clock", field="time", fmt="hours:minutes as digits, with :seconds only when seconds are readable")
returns 4:11
